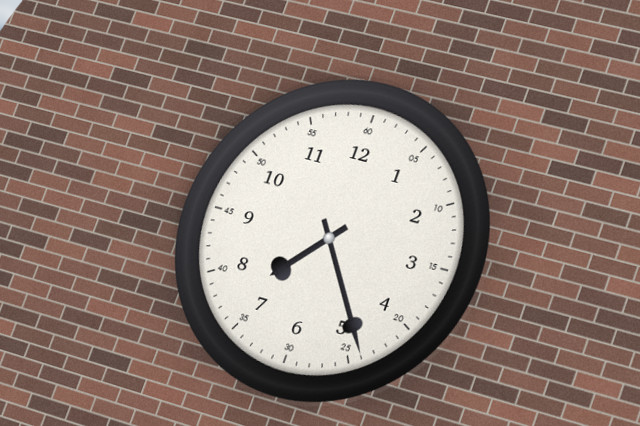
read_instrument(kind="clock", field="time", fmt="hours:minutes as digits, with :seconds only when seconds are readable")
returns 7:24
